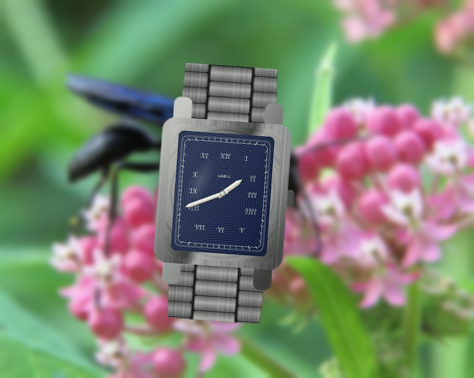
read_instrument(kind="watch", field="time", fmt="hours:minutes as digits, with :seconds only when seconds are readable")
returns 1:41
